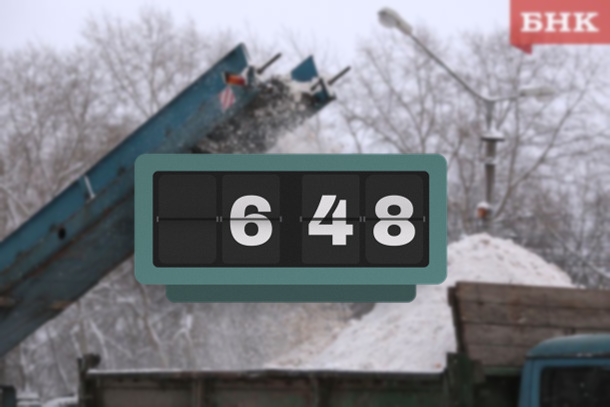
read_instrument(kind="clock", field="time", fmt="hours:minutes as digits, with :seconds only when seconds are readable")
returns 6:48
